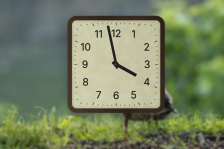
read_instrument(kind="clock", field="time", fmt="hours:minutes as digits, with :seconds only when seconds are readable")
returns 3:58
